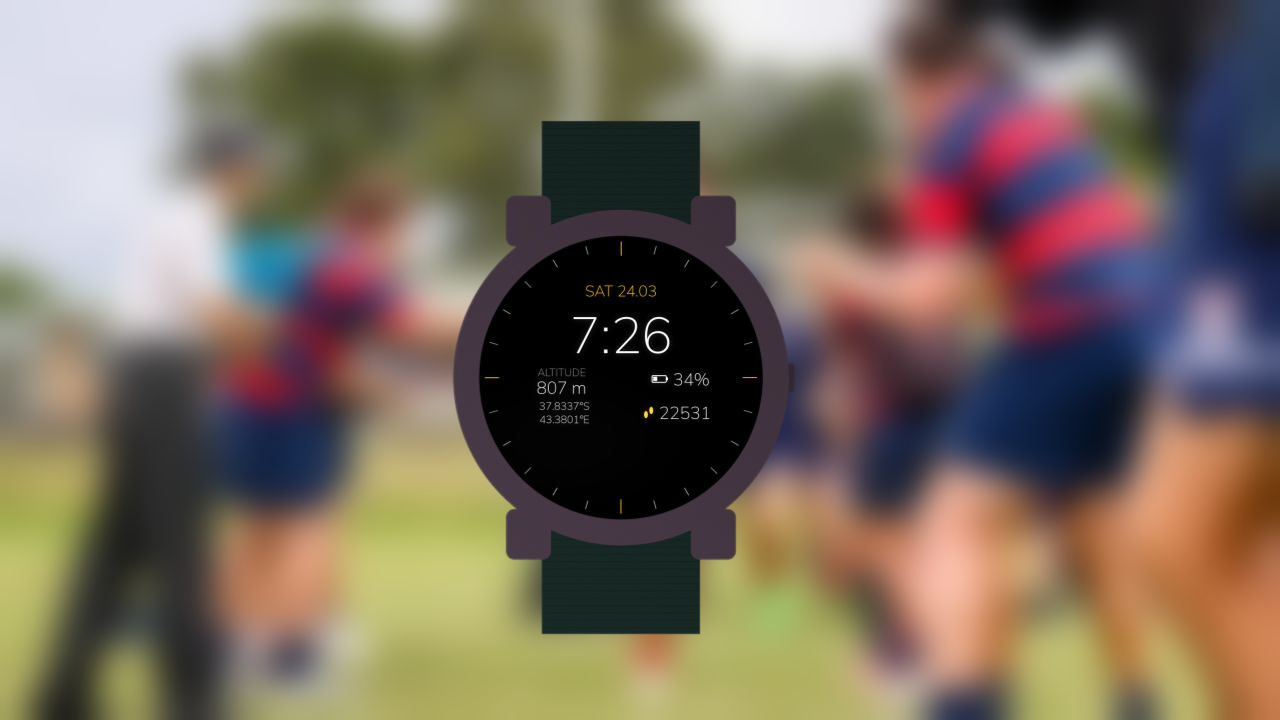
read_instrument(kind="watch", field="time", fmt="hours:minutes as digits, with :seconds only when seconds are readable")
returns 7:26
